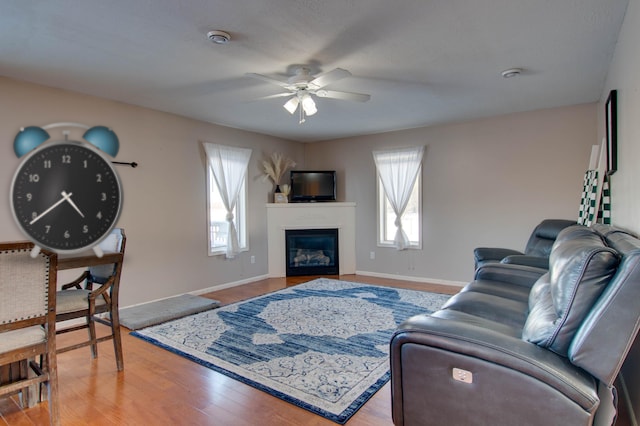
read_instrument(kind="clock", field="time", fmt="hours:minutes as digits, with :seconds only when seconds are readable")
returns 4:39
